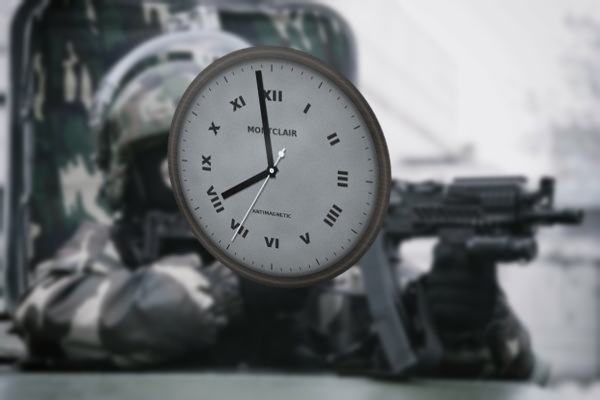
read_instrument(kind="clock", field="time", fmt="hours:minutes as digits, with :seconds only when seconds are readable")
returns 7:58:35
